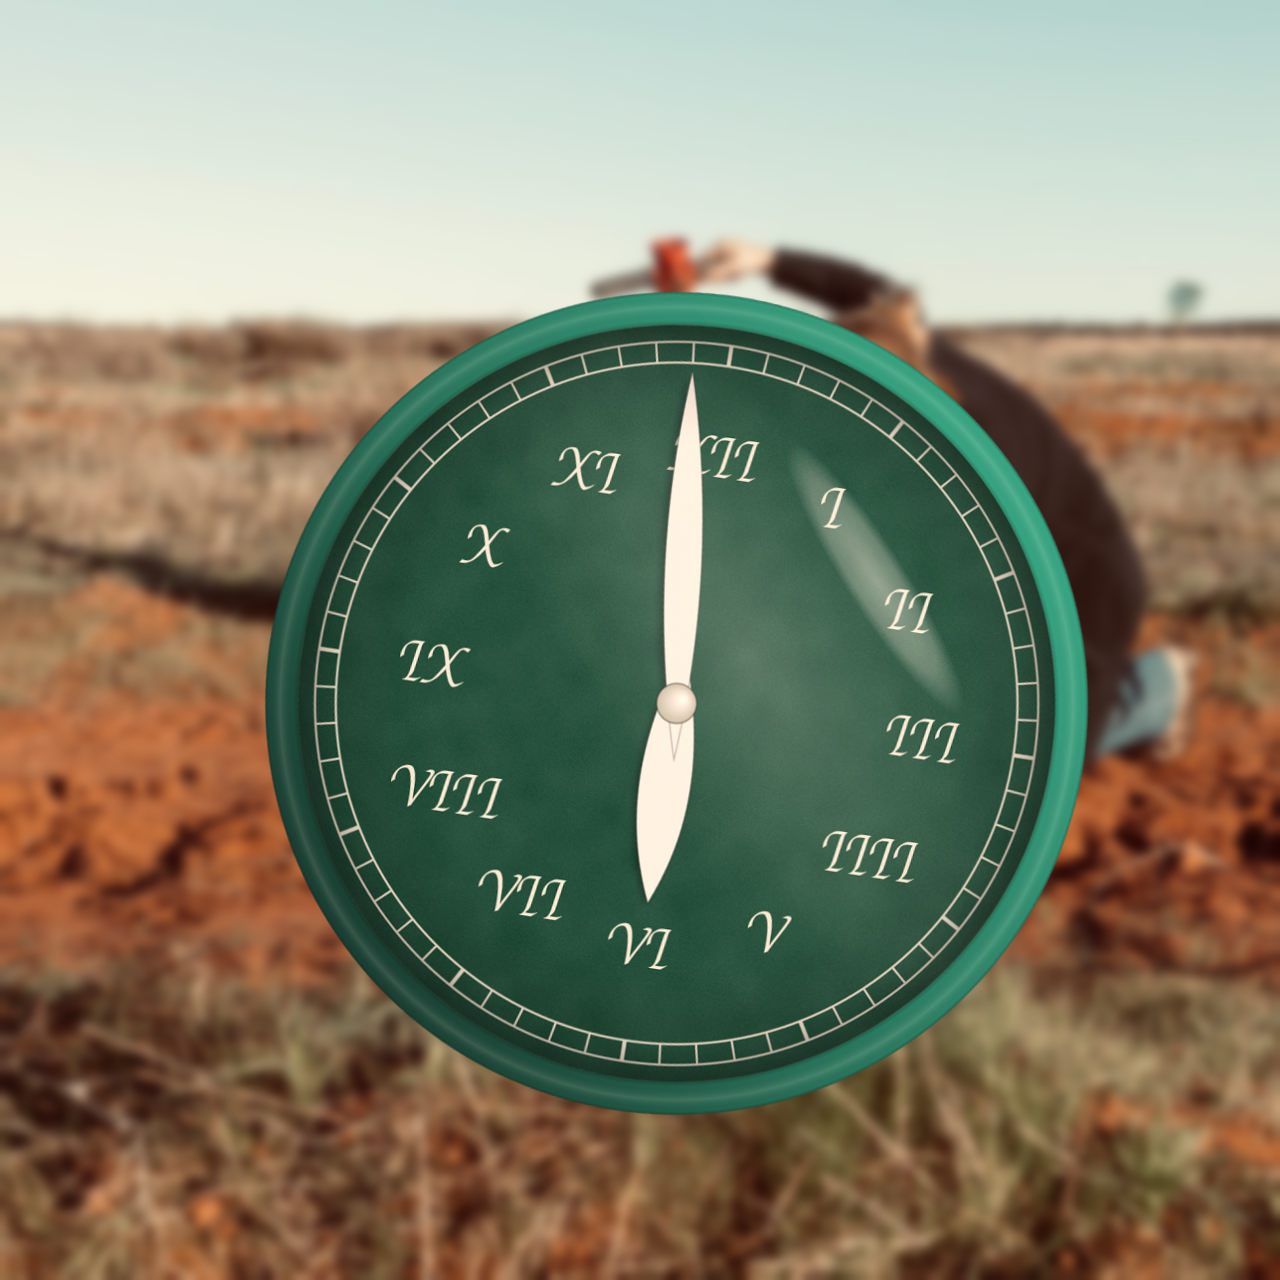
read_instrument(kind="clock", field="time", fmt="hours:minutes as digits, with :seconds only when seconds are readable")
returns 5:59
